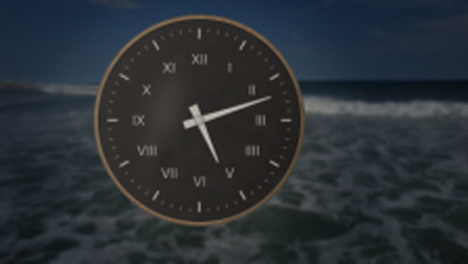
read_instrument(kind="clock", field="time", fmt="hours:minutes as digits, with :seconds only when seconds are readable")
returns 5:12
